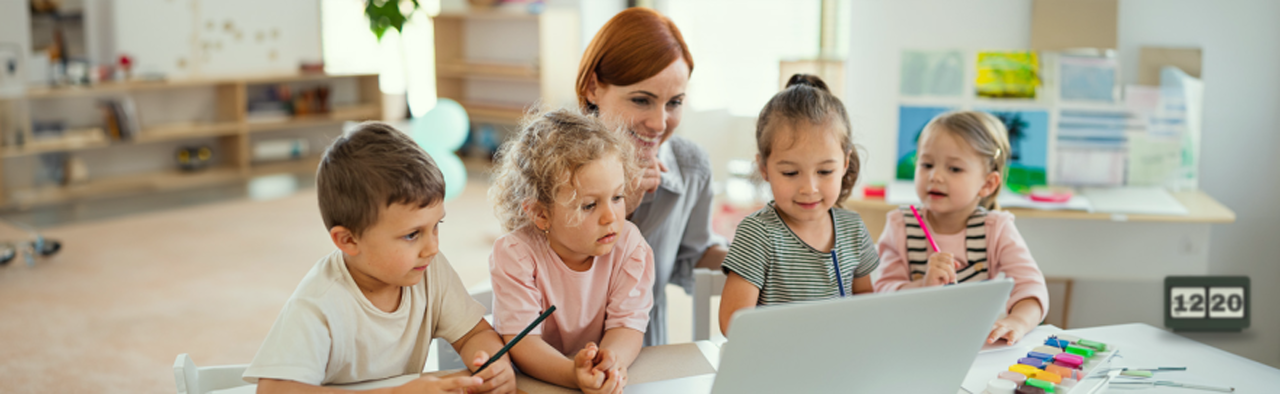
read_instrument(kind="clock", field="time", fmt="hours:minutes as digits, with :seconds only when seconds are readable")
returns 12:20
